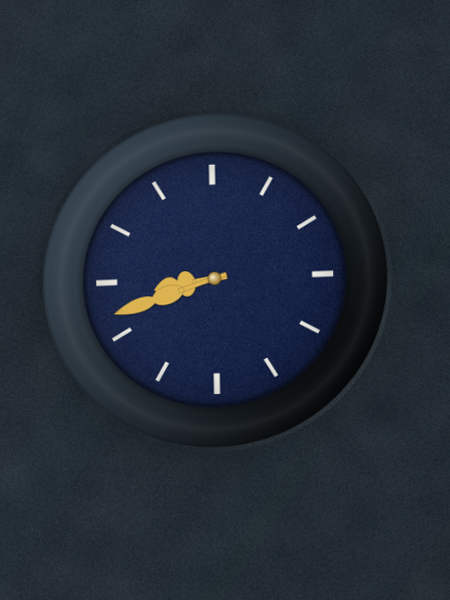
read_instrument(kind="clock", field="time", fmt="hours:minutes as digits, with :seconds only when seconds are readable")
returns 8:42
